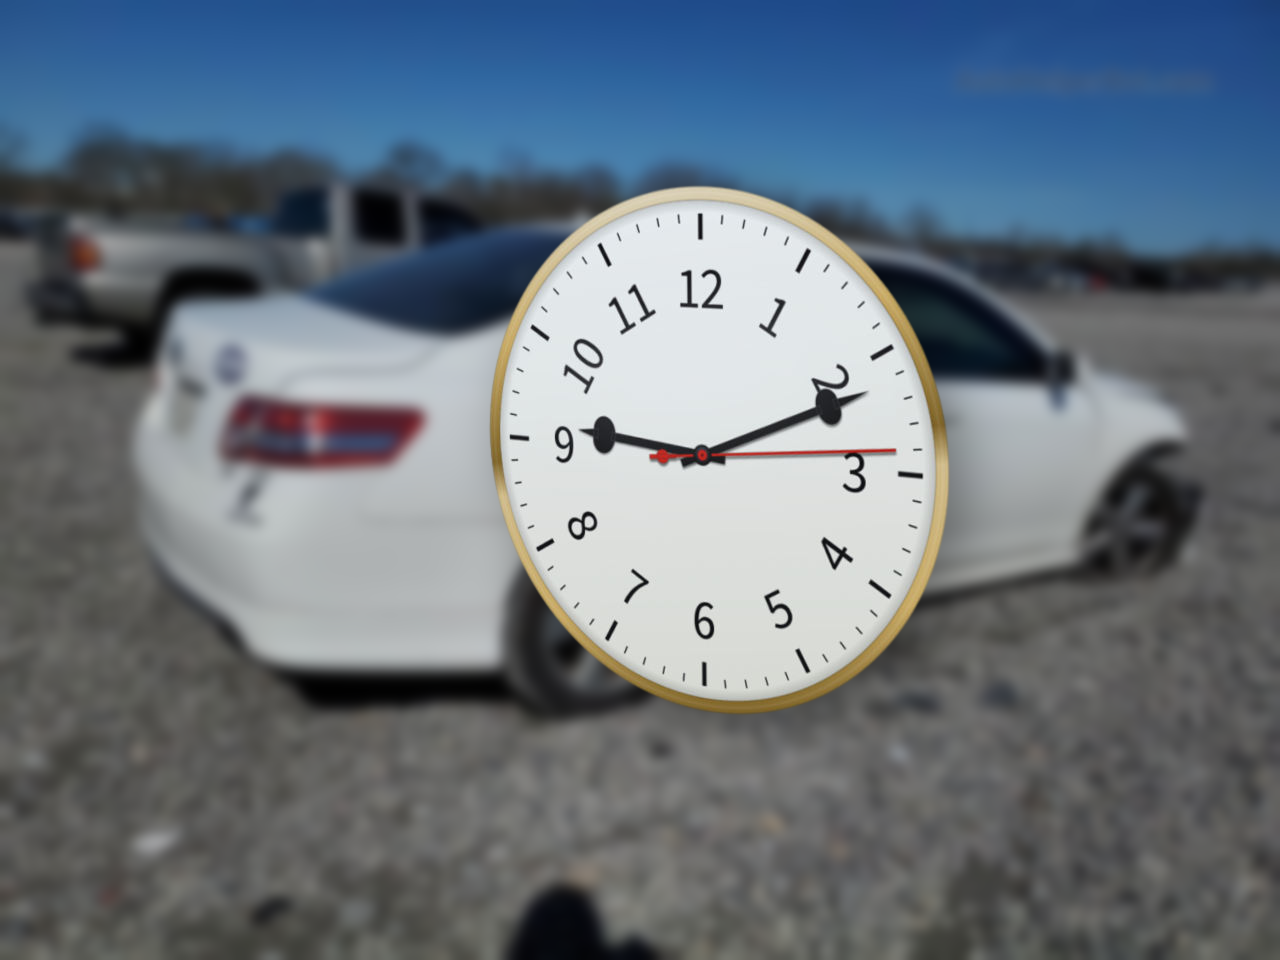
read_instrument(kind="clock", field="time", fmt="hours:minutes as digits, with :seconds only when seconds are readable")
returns 9:11:14
